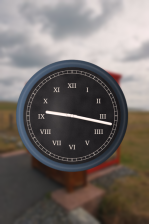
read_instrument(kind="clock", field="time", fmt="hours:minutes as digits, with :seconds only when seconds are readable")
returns 9:17
